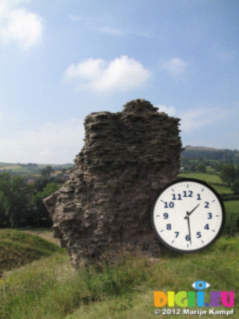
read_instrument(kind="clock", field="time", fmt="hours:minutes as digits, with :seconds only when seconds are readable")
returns 1:29
